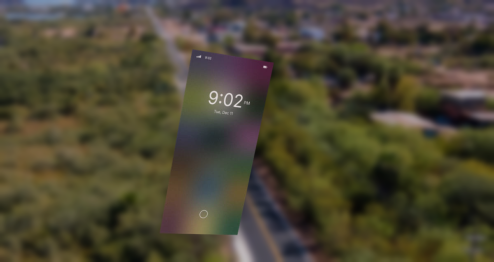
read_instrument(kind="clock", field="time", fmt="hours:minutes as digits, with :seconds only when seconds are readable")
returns 9:02
